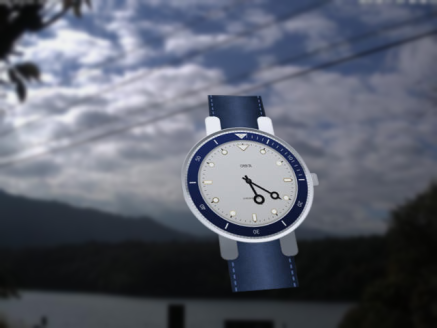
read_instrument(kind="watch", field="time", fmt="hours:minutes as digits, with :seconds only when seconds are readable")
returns 5:21
